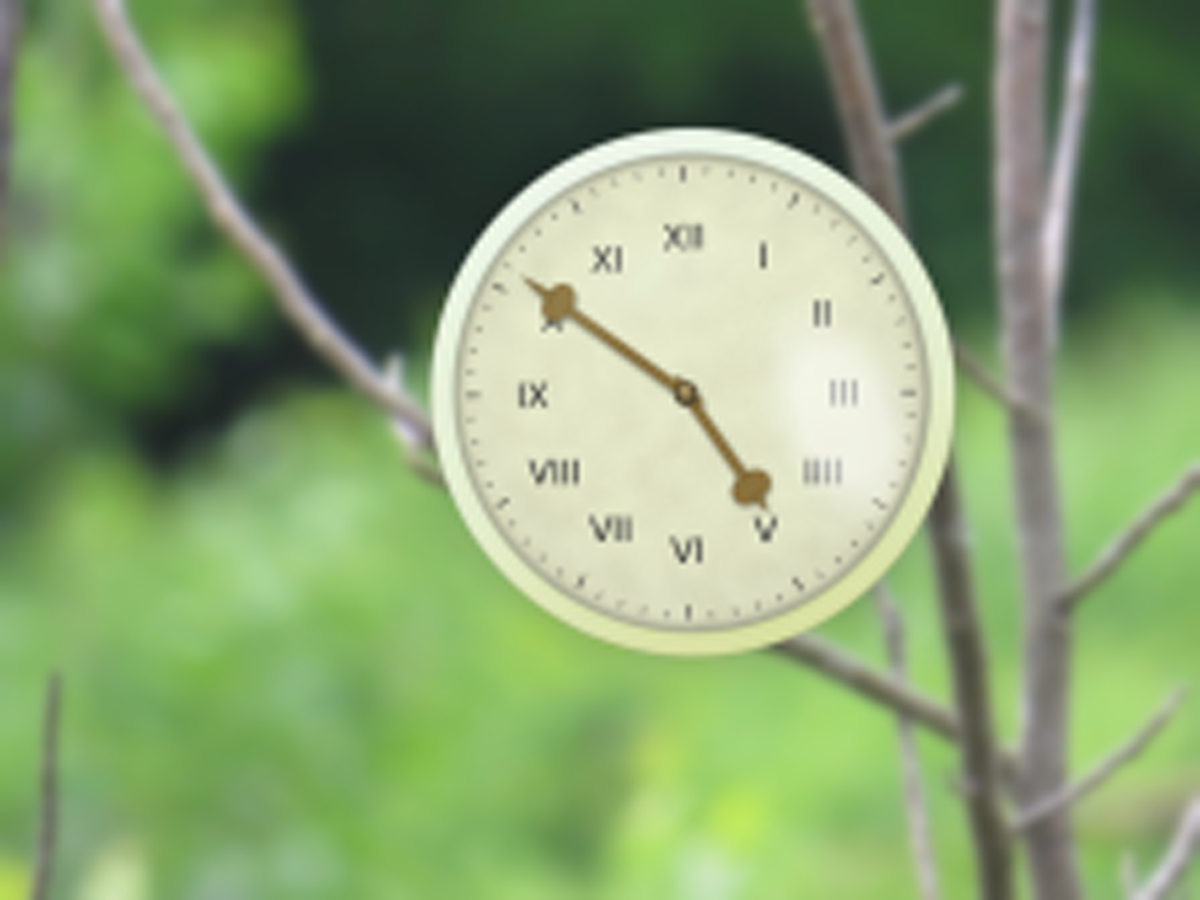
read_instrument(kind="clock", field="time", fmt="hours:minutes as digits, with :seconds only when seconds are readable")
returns 4:51
